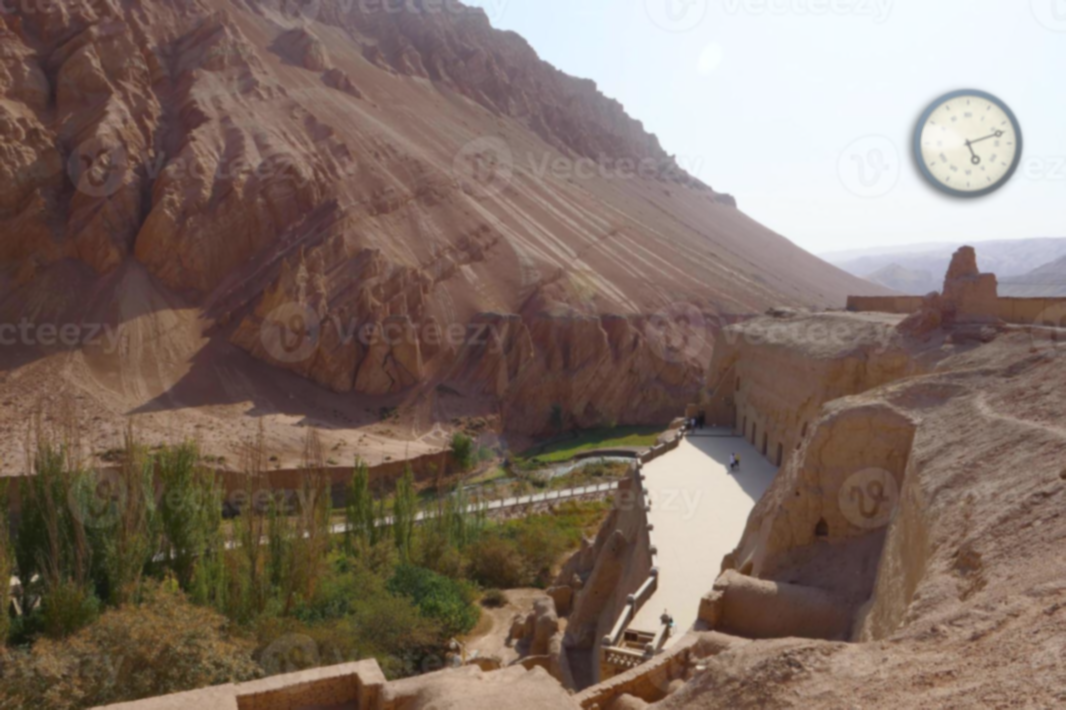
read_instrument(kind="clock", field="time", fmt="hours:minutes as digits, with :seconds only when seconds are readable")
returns 5:12
